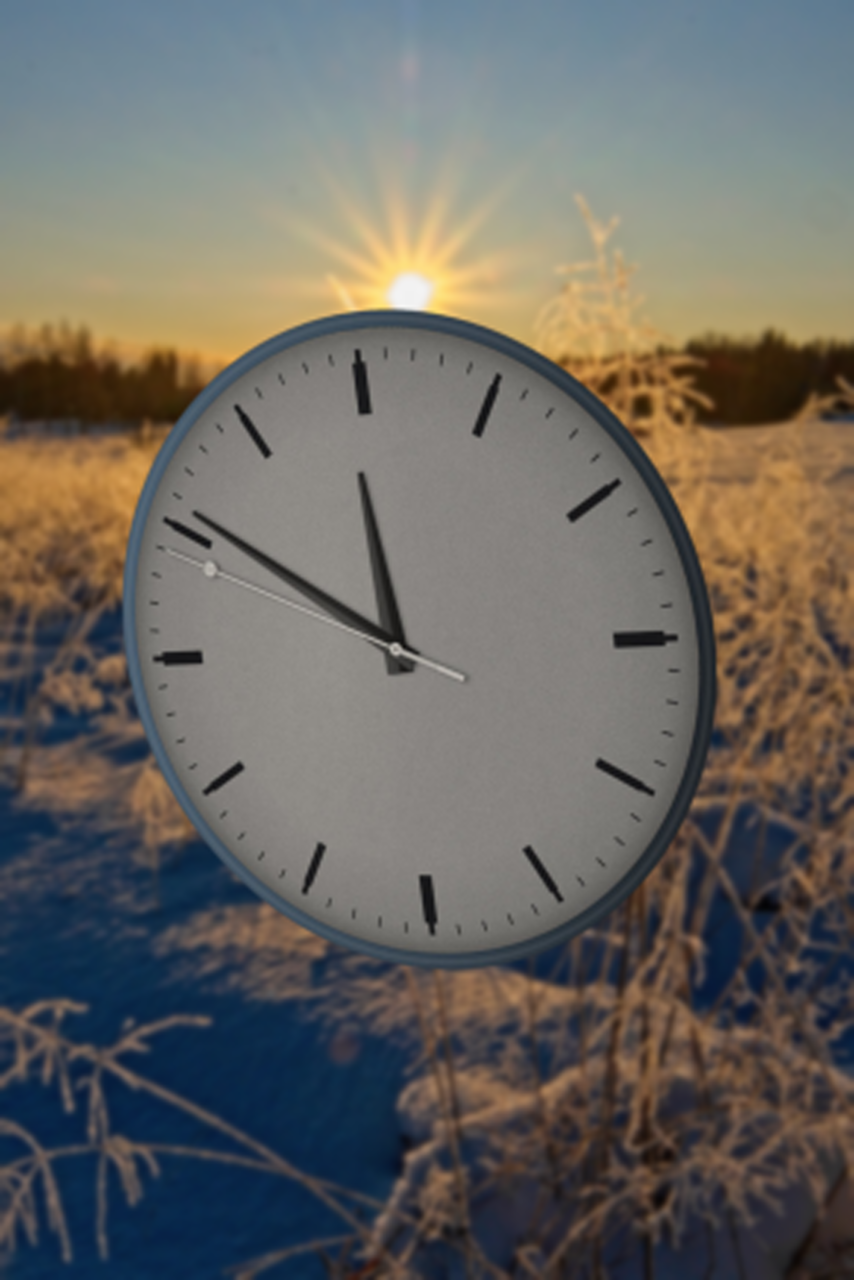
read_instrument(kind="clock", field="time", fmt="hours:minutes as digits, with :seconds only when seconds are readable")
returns 11:50:49
